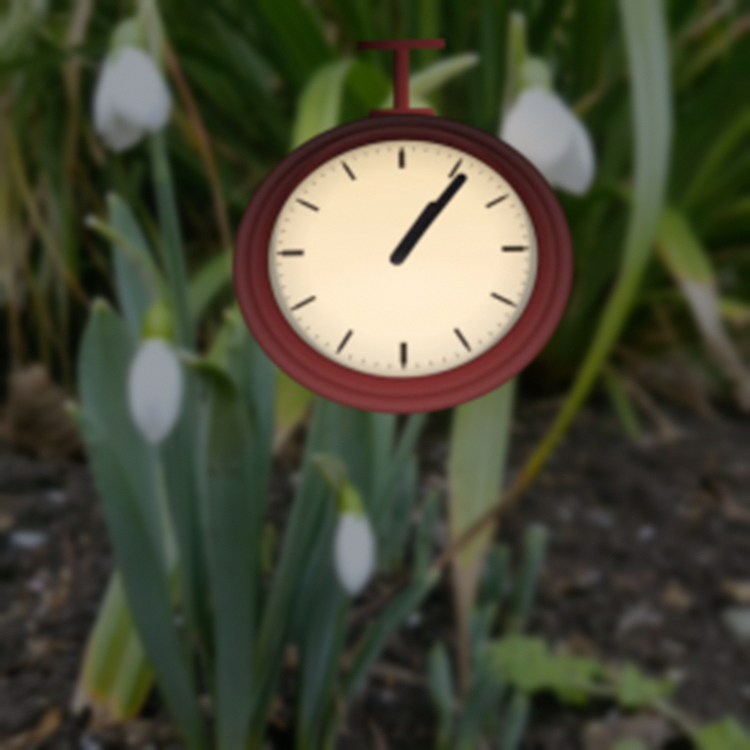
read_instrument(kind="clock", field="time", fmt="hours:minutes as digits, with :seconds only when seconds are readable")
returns 1:06
